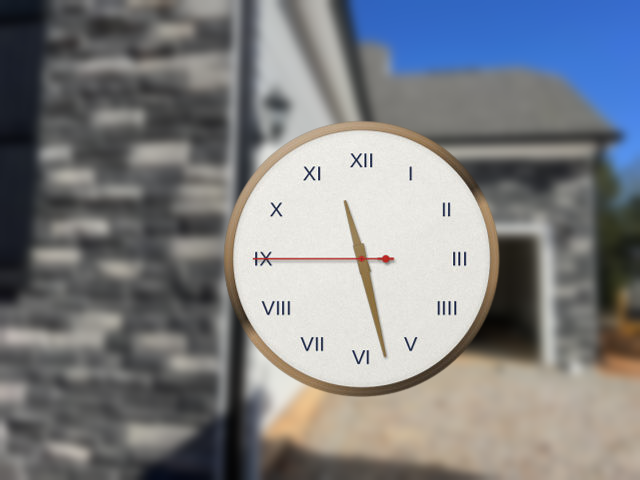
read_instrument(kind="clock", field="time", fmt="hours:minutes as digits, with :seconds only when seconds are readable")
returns 11:27:45
